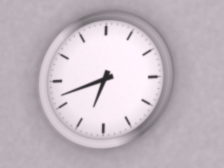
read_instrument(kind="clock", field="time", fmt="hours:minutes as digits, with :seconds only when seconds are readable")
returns 6:42
